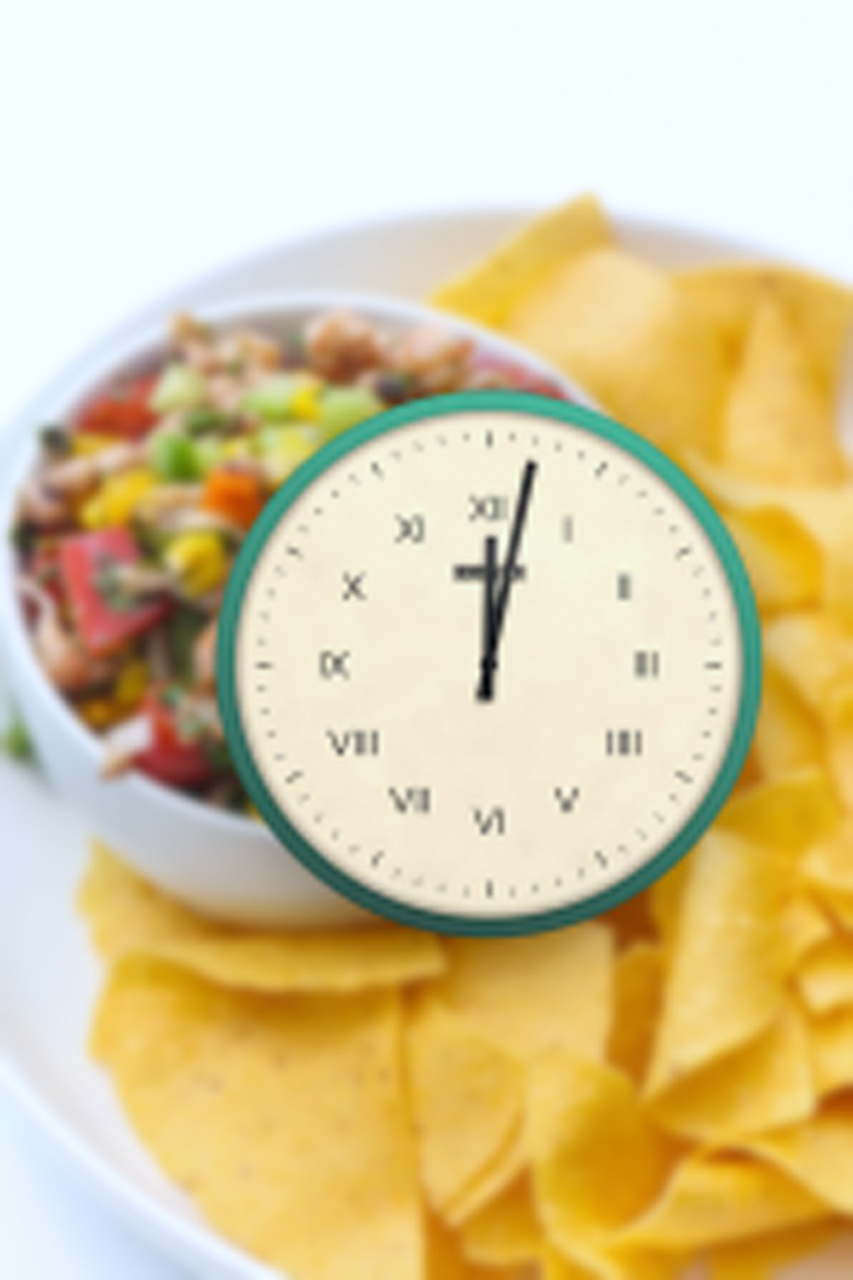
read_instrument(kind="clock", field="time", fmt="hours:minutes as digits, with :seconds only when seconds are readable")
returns 12:02
